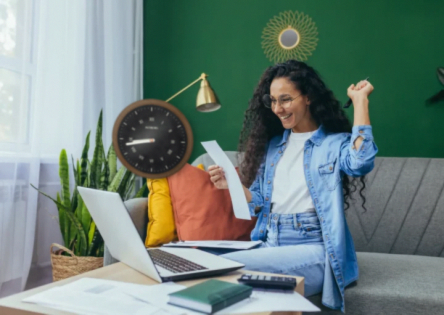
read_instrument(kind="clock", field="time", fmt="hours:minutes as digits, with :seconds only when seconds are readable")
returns 8:43
